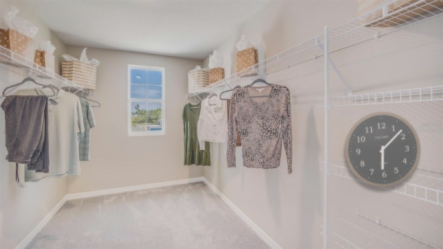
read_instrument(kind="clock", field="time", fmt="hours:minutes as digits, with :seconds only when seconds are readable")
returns 6:08
